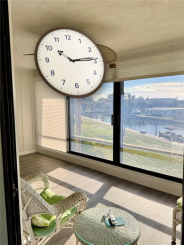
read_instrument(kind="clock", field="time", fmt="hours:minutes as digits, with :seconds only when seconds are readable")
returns 10:14
